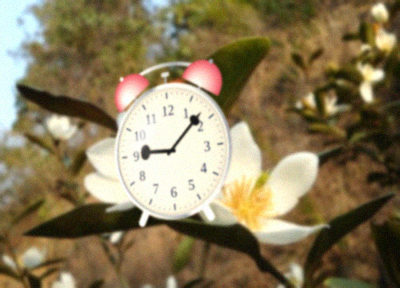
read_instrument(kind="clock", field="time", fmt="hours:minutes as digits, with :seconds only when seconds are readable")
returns 9:08
